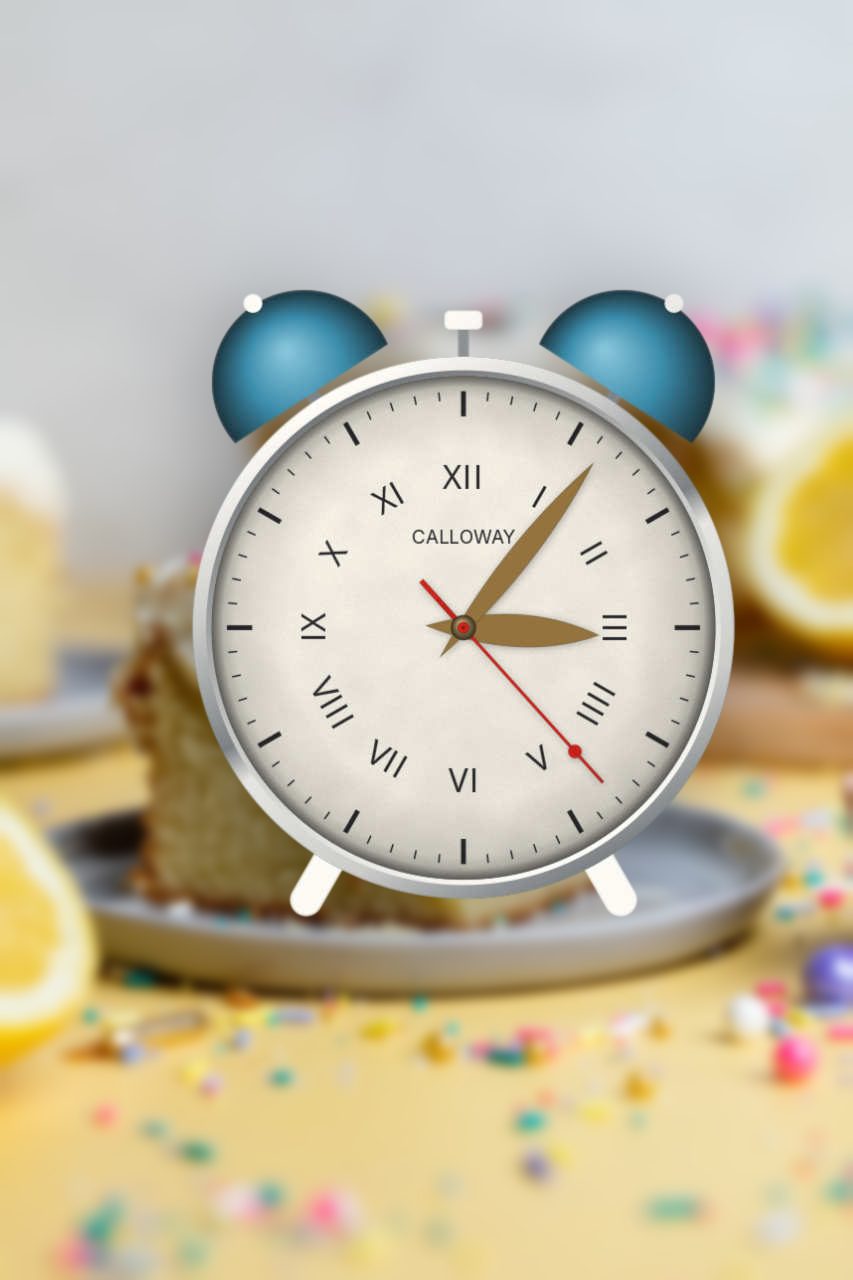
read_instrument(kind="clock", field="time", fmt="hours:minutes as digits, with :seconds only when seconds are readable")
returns 3:06:23
